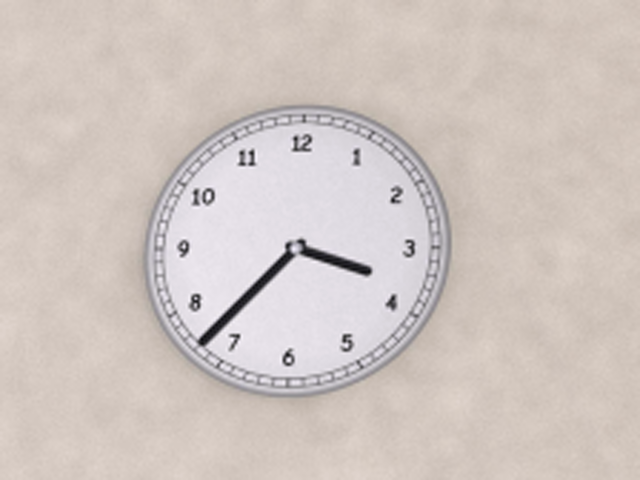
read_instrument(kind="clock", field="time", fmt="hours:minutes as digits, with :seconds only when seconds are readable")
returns 3:37
